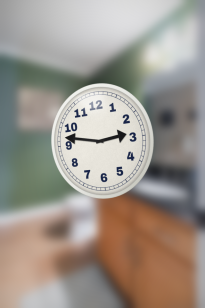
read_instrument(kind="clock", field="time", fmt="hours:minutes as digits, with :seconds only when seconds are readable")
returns 2:47
